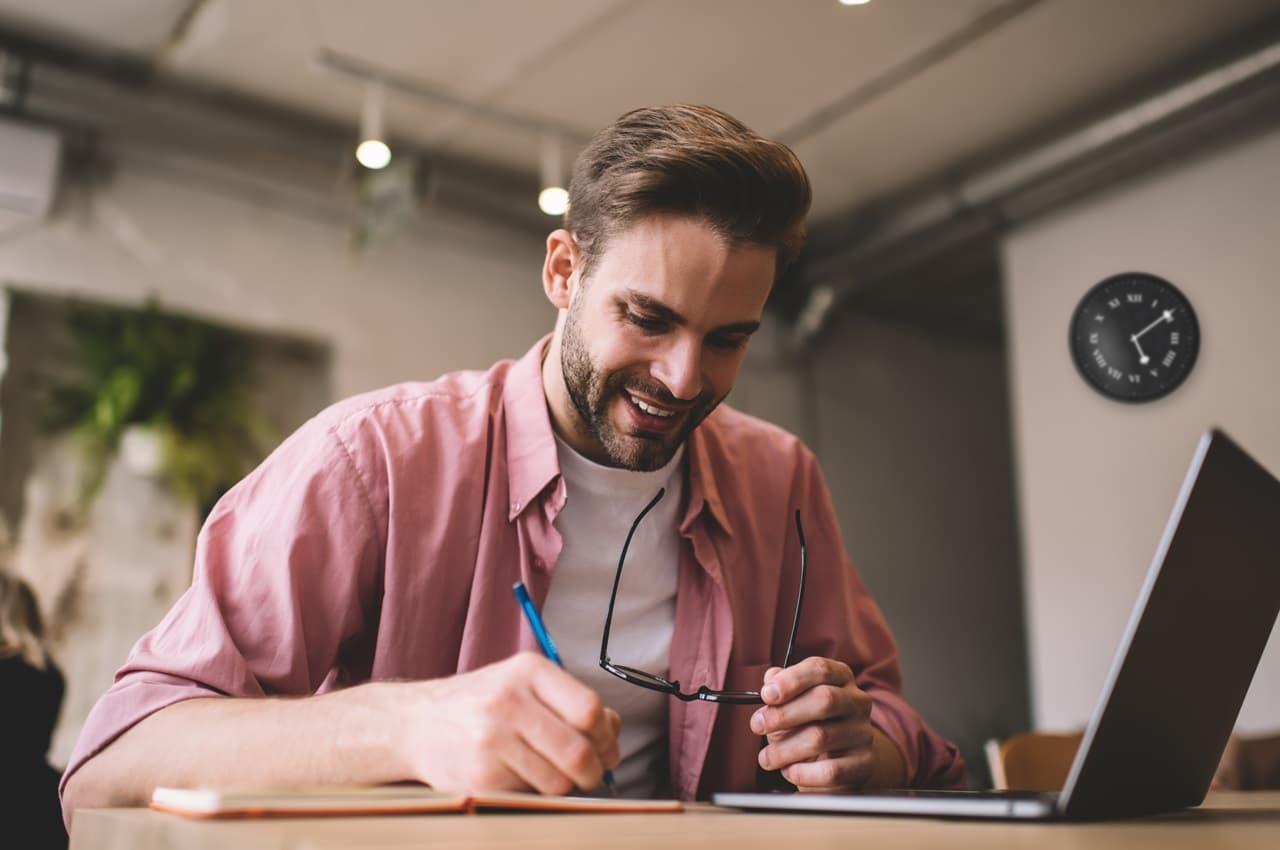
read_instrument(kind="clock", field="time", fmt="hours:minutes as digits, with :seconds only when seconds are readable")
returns 5:09
